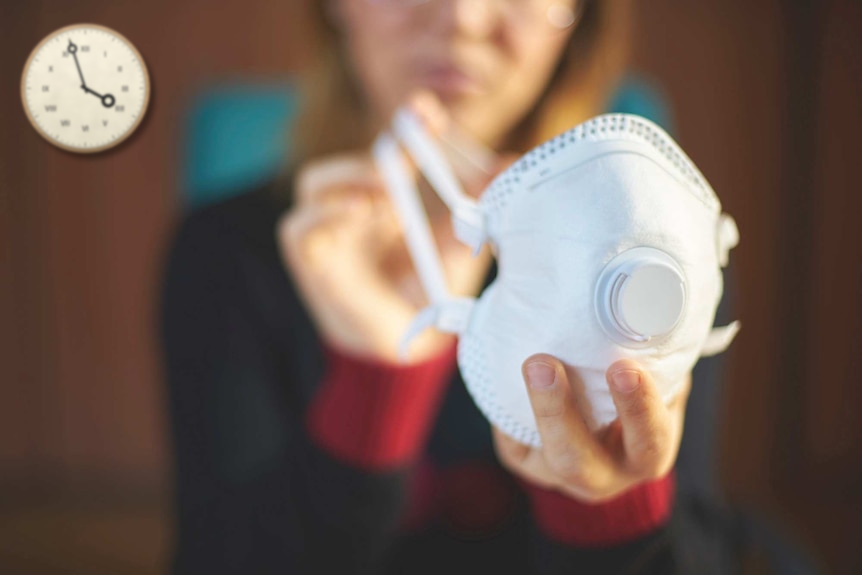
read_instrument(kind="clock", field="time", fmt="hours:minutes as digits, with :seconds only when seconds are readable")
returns 3:57
